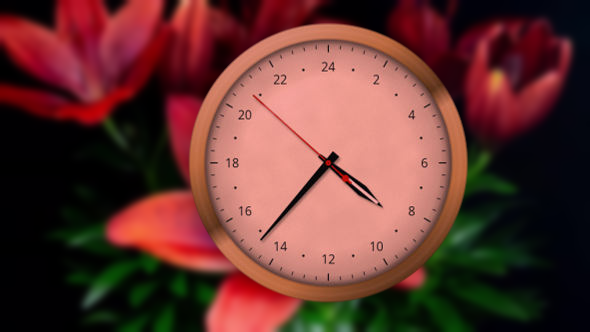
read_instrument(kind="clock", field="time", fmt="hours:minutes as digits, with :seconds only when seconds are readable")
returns 8:36:52
